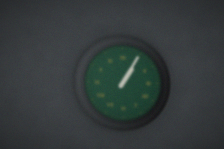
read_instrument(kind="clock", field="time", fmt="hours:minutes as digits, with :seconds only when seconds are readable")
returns 1:05
